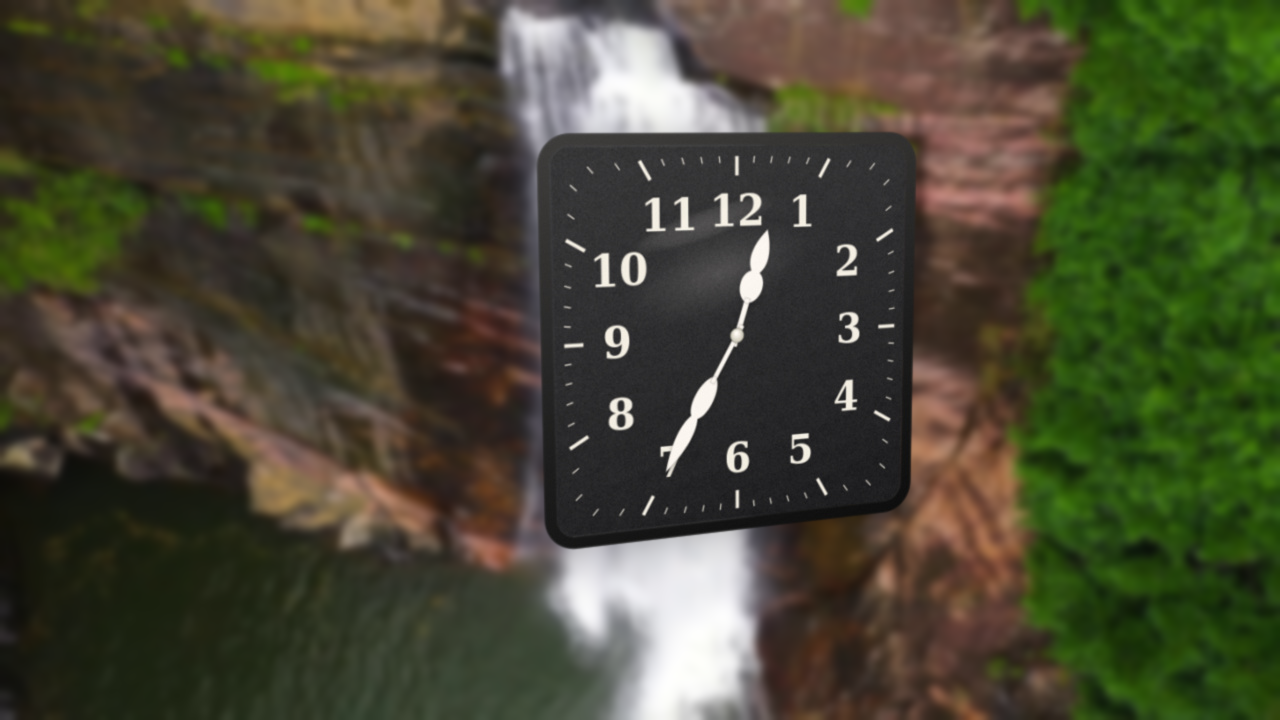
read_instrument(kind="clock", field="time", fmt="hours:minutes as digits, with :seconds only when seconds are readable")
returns 12:35
